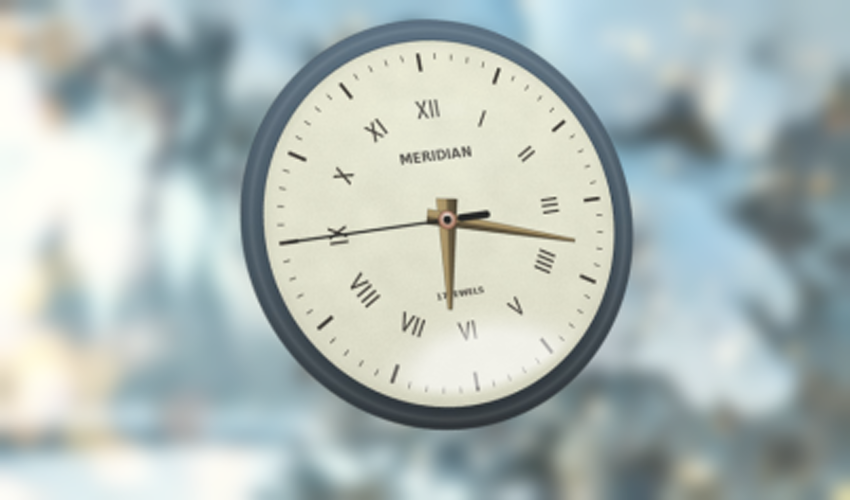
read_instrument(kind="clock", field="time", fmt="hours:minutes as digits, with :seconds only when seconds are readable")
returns 6:17:45
